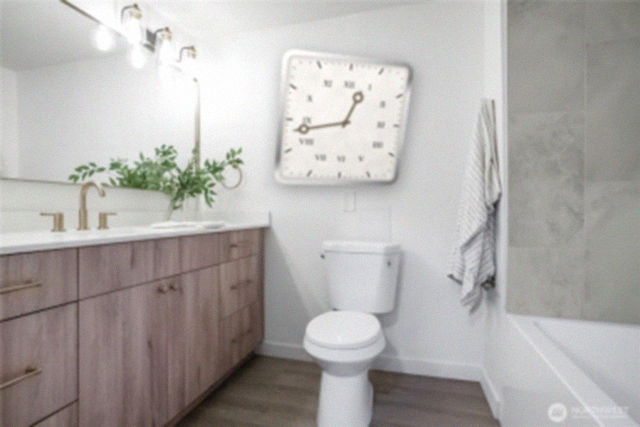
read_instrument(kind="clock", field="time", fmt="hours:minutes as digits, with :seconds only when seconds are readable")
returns 12:43
